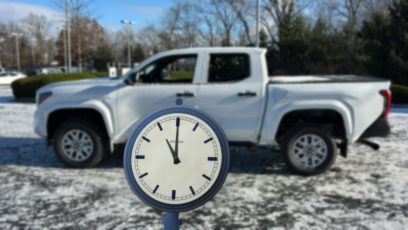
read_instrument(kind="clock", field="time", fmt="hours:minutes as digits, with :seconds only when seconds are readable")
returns 11:00
